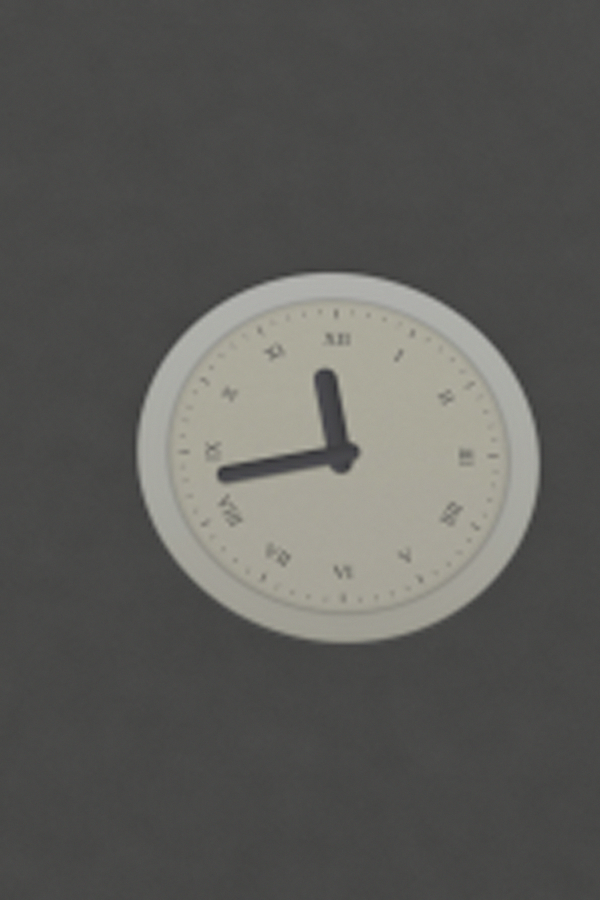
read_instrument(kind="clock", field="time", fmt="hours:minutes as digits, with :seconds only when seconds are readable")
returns 11:43
